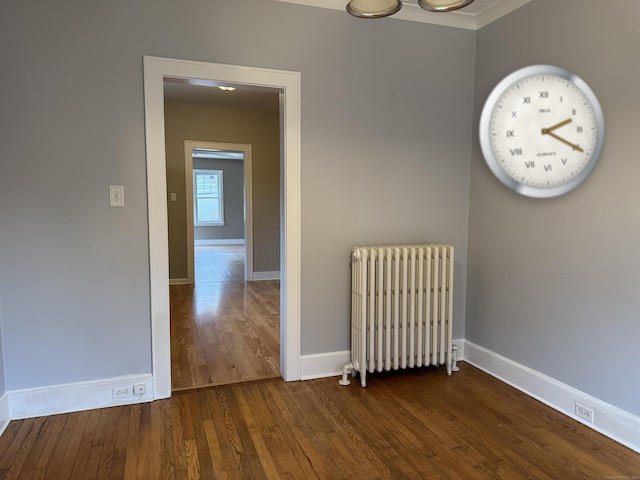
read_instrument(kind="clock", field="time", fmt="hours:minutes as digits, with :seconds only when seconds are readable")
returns 2:20
